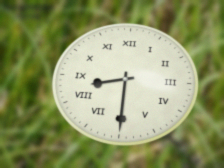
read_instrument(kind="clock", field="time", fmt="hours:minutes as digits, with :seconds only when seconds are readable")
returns 8:30
